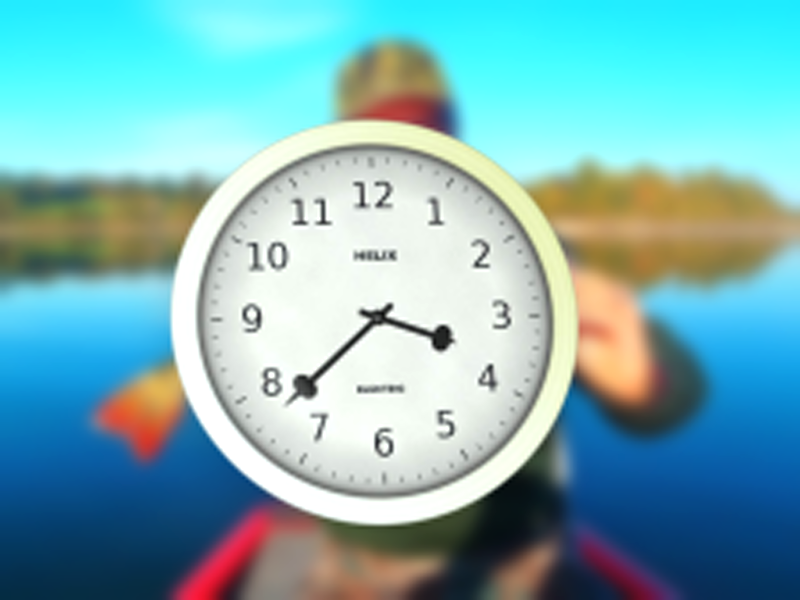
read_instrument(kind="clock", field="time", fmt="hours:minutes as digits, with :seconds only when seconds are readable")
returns 3:38
